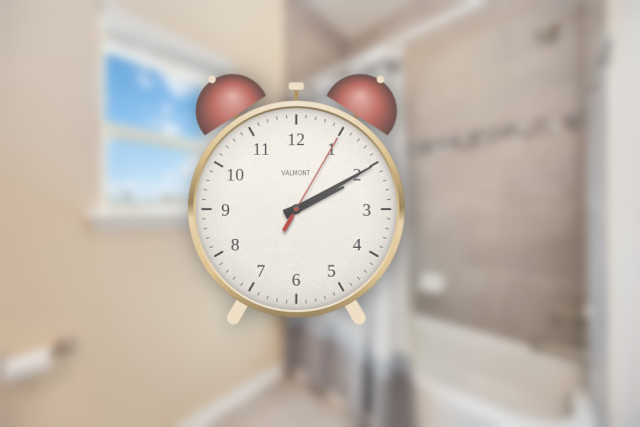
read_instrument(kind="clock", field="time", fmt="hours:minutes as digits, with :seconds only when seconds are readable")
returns 2:10:05
